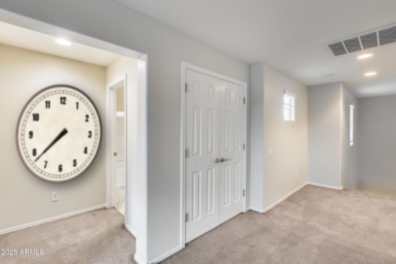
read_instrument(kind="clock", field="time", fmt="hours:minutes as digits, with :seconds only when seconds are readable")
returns 7:38
